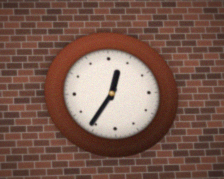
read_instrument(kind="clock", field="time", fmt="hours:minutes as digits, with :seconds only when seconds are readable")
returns 12:36
